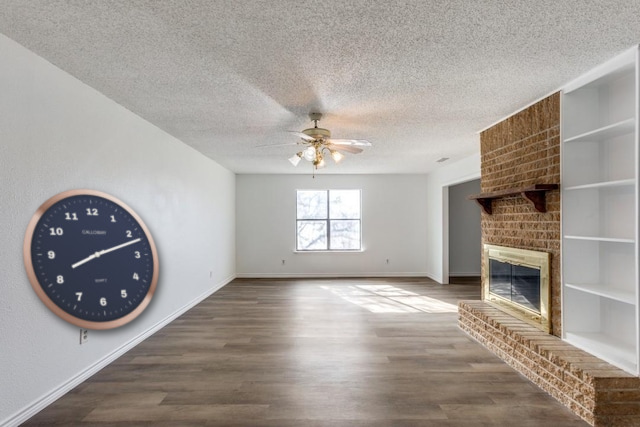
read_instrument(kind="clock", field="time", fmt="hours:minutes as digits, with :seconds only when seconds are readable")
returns 8:12
